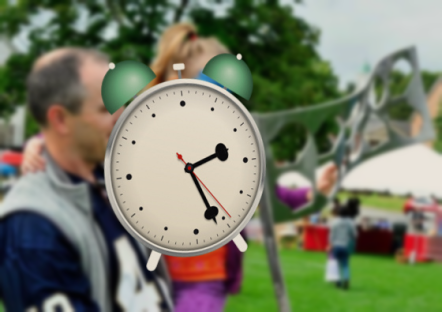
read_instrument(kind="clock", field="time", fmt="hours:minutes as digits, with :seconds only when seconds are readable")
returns 2:26:24
